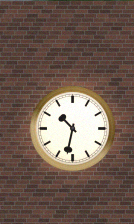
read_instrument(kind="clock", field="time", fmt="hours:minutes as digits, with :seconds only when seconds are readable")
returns 10:32
